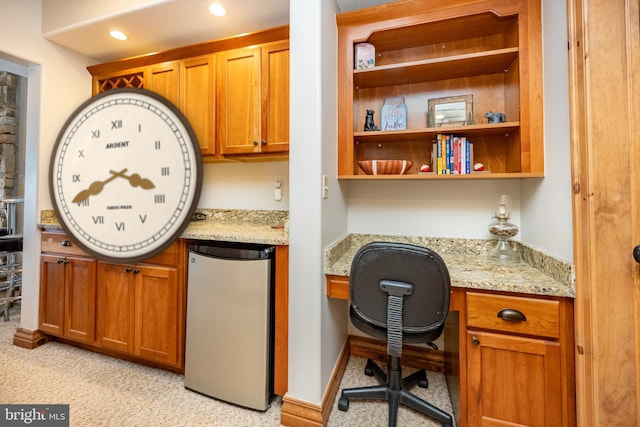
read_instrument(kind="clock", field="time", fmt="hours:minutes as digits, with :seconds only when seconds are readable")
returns 3:41
